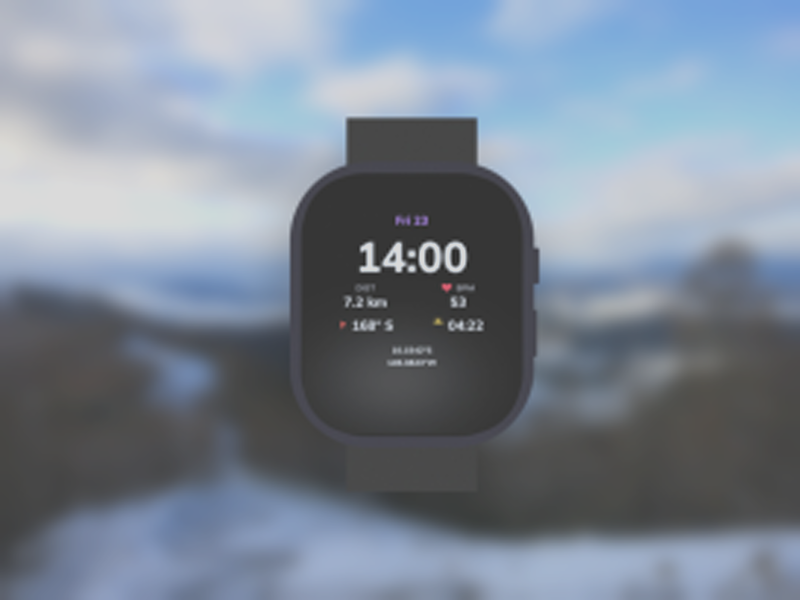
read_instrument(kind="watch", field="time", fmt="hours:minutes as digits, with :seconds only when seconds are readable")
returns 14:00
